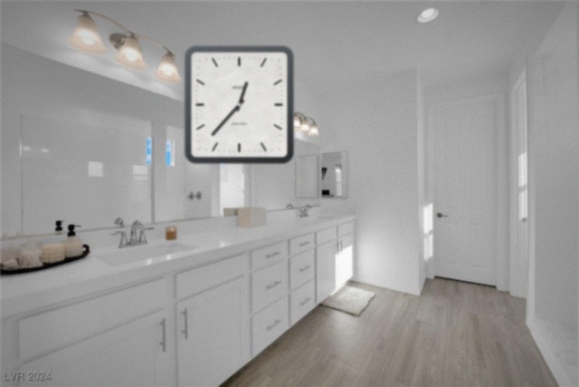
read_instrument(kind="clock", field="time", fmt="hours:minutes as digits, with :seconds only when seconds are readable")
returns 12:37
